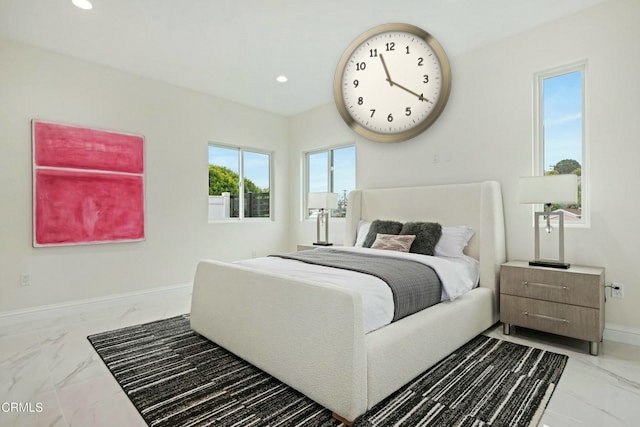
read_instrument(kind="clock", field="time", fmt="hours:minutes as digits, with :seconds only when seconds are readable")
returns 11:20
